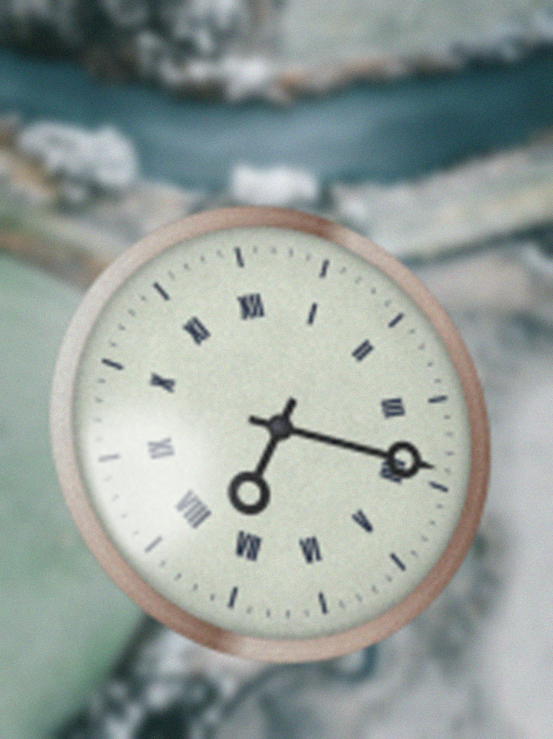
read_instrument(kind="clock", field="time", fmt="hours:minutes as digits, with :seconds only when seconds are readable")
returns 7:19
